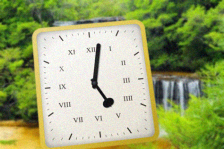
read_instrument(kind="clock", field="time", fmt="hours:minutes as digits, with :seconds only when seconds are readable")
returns 5:02
